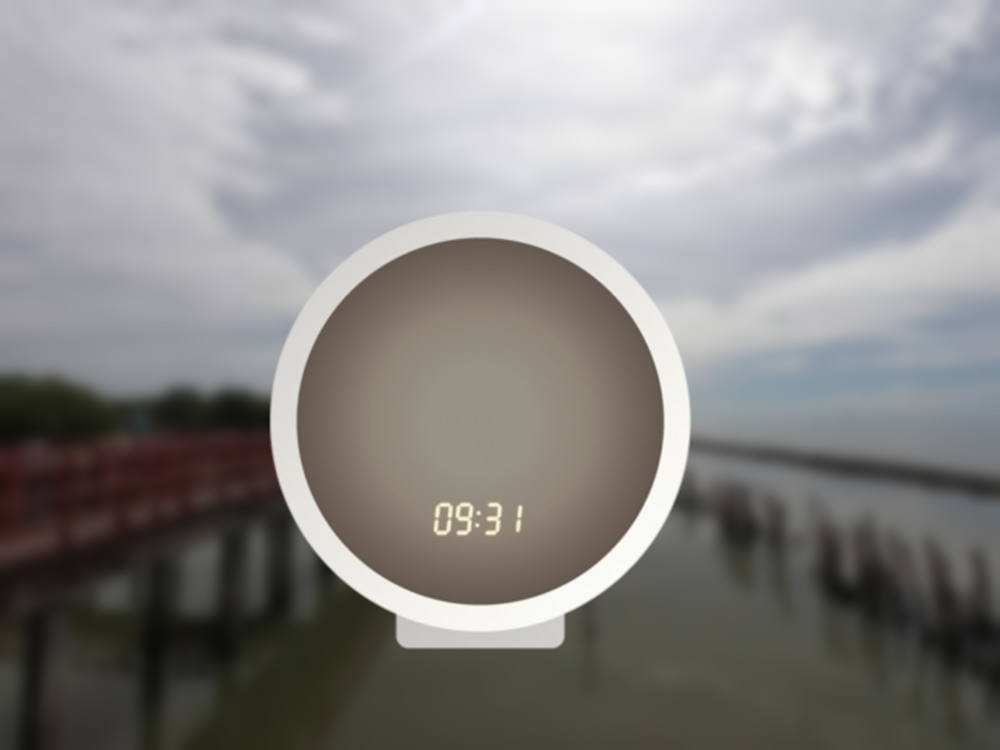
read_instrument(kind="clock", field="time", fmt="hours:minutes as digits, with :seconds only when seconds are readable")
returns 9:31
